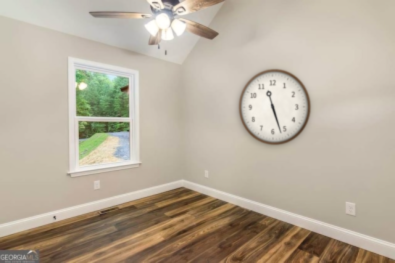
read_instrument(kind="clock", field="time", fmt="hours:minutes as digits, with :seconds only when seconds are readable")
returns 11:27
